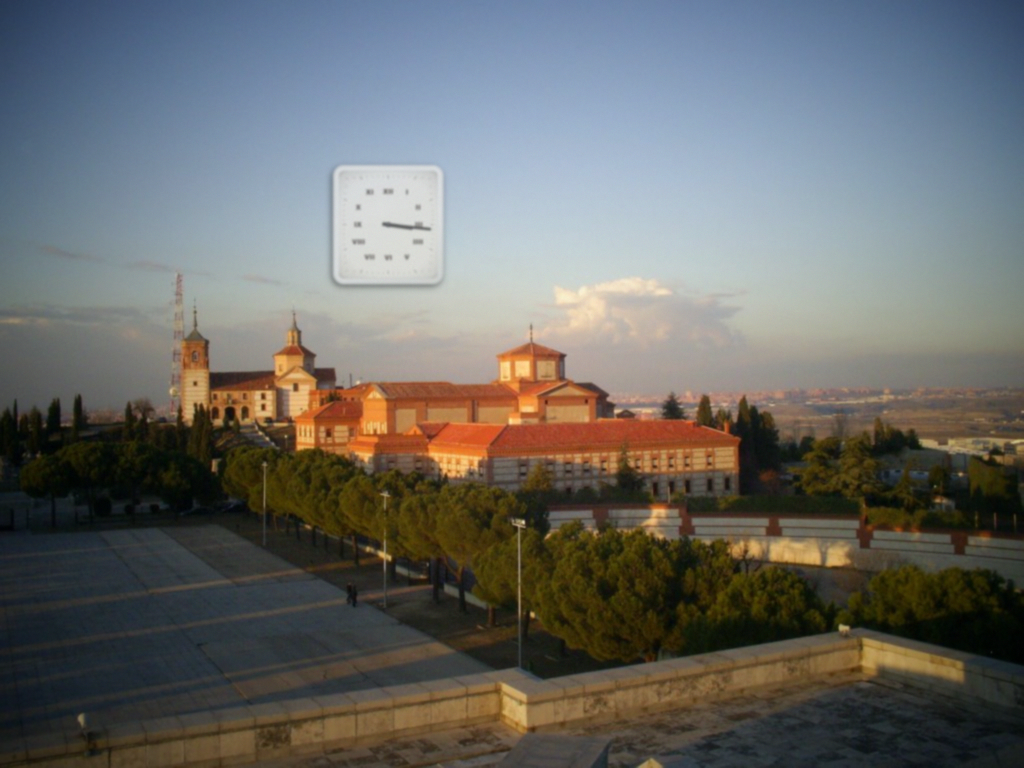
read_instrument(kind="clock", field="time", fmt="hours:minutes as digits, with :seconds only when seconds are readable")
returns 3:16
